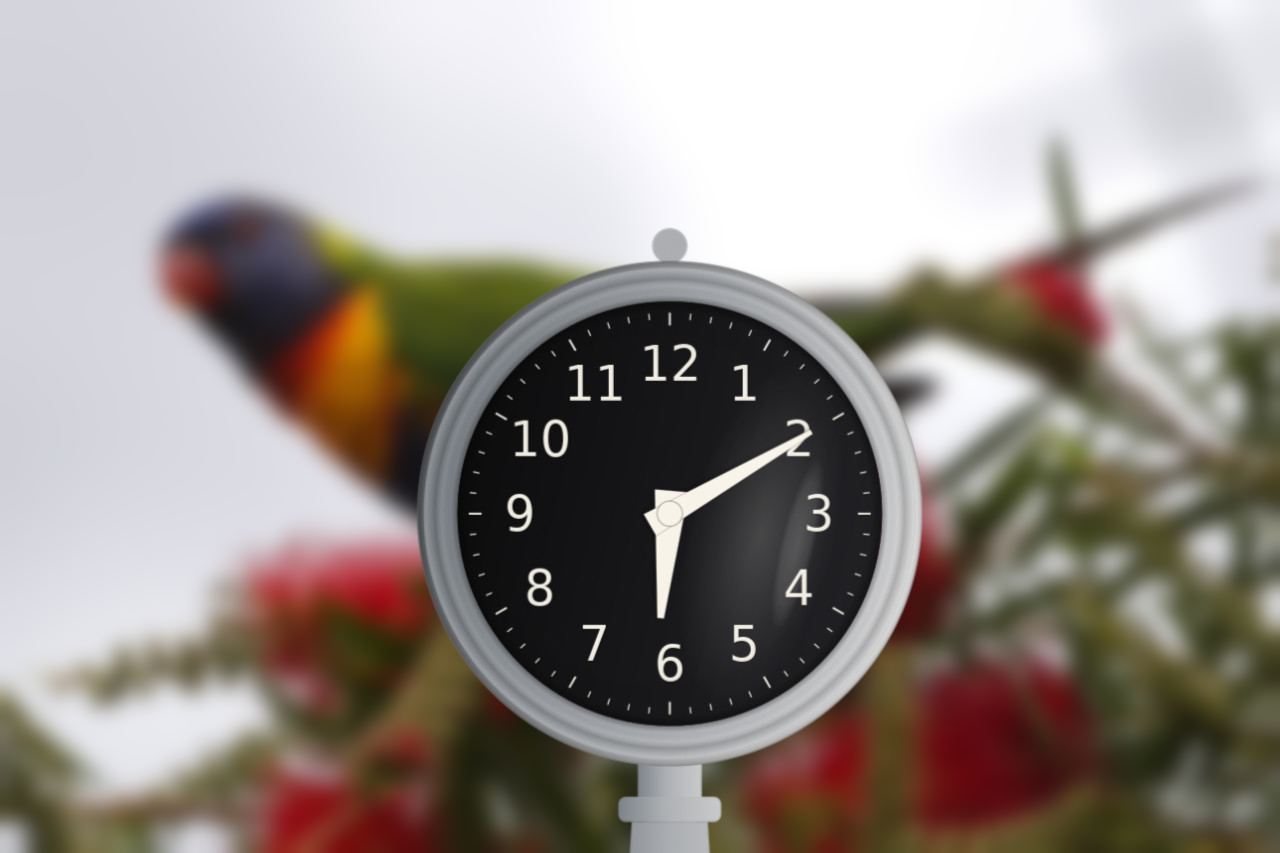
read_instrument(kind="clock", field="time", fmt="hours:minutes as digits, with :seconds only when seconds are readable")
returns 6:10
